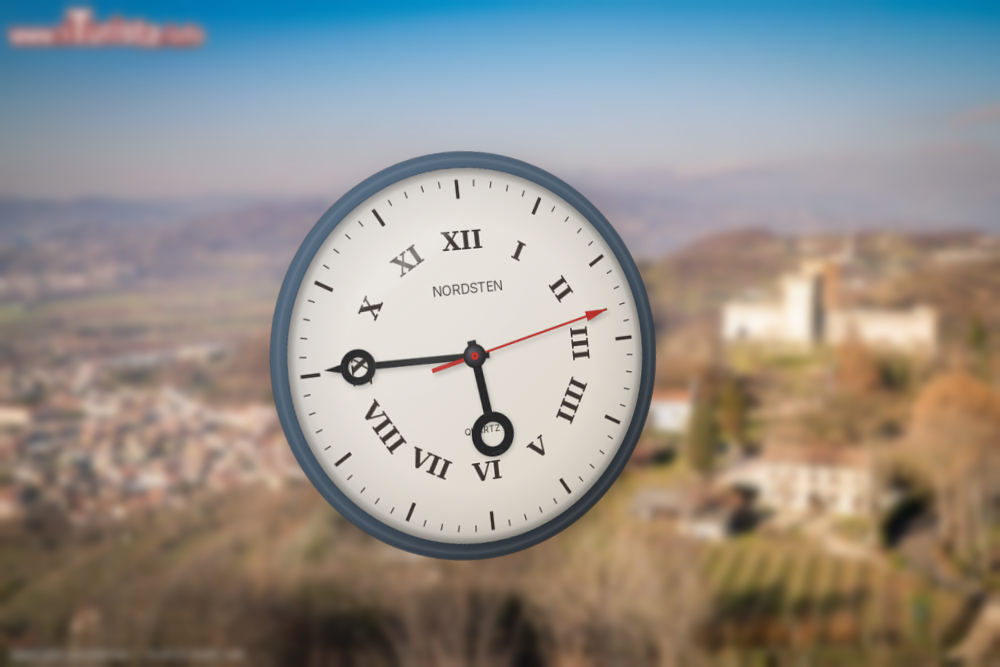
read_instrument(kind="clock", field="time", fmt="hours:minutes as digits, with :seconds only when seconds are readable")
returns 5:45:13
